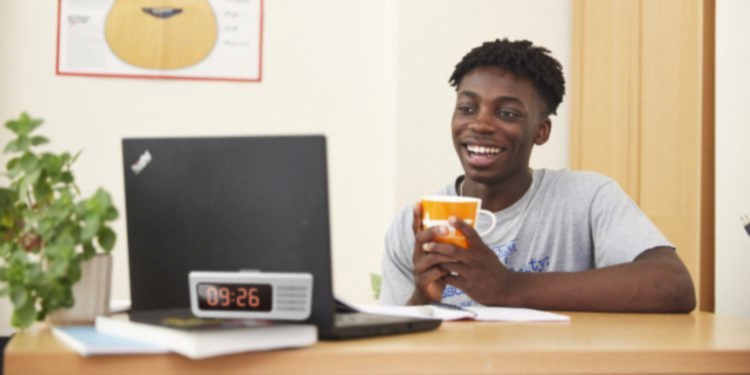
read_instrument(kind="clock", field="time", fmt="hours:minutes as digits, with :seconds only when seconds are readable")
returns 9:26
